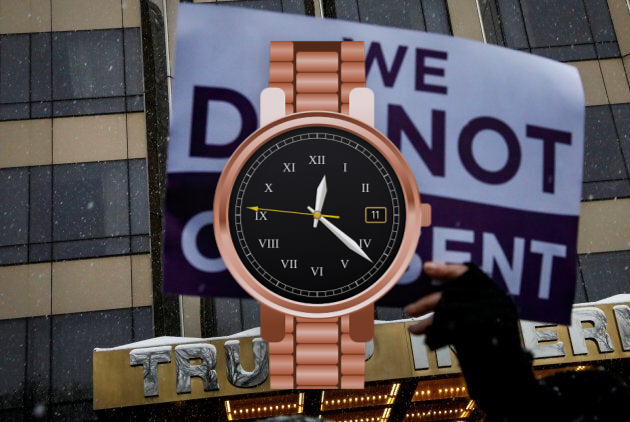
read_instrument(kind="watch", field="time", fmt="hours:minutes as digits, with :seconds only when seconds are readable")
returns 12:21:46
